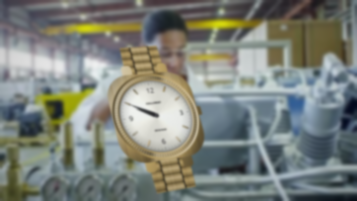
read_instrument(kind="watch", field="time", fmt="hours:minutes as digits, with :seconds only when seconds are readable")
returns 9:50
